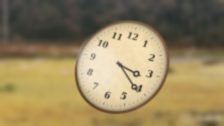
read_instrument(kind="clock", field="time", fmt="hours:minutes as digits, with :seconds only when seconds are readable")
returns 3:21
